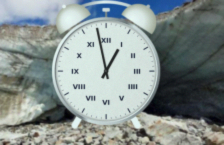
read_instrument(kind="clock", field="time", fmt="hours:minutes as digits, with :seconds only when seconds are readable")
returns 12:58
